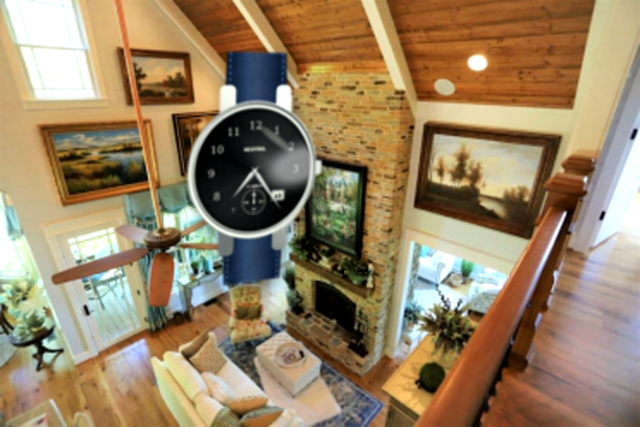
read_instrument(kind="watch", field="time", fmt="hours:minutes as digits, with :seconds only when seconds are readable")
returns 7:24
